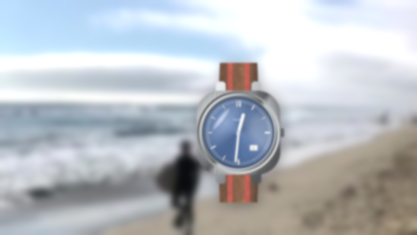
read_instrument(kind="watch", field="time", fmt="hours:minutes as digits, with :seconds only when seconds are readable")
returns 12:31
